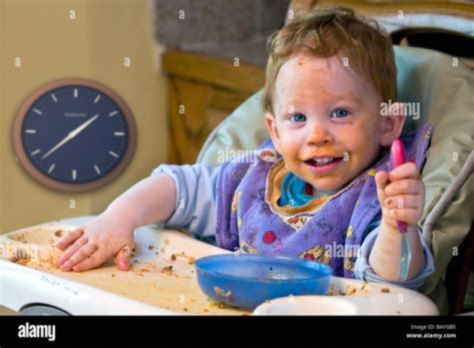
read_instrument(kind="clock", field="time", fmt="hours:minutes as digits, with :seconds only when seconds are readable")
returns 1:38
